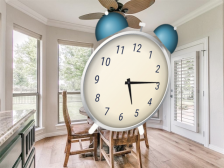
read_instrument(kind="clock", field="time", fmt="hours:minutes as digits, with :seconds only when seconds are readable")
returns 5:14
